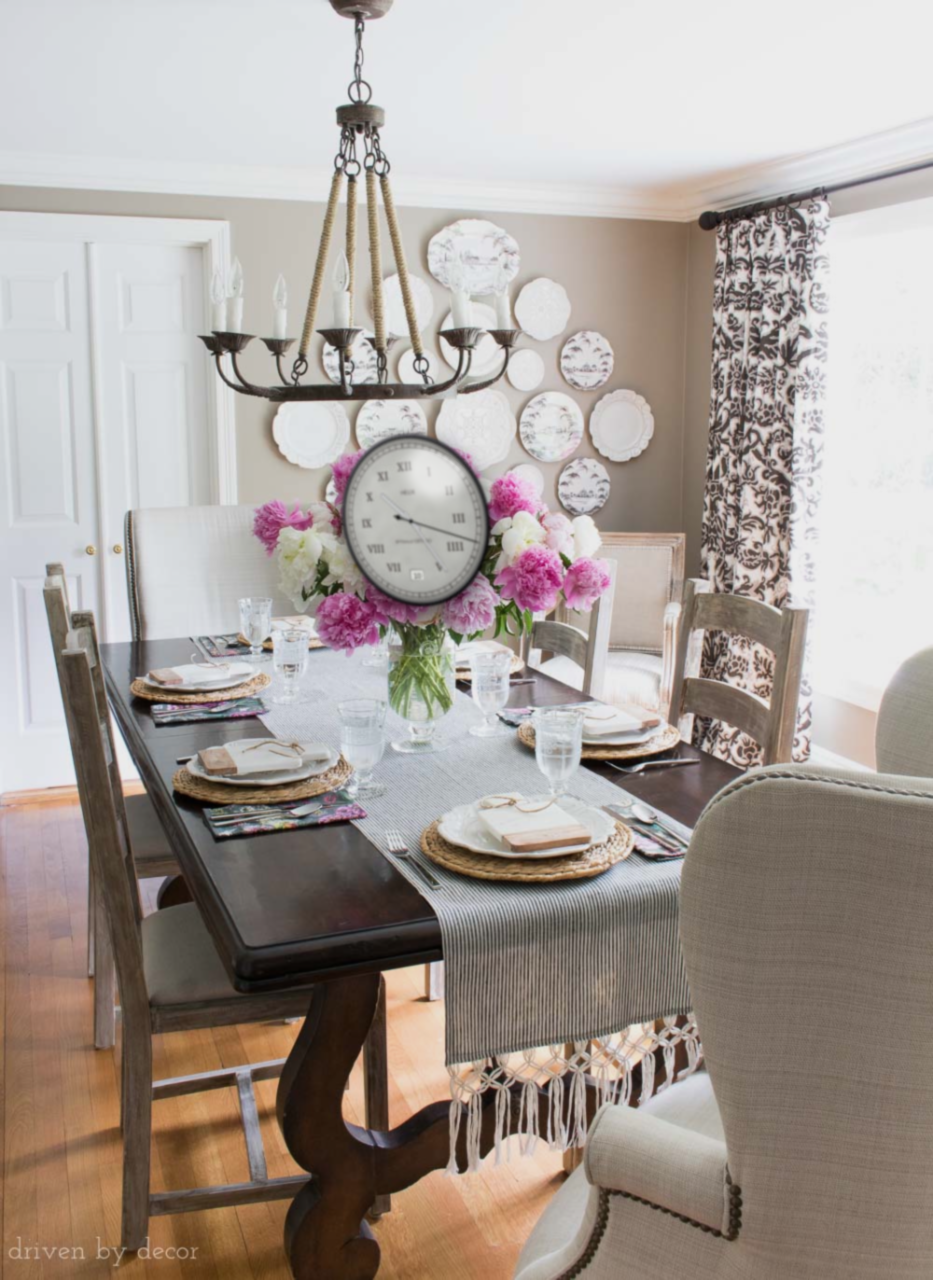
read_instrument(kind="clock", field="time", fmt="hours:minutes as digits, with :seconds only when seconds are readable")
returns 10:24:18
